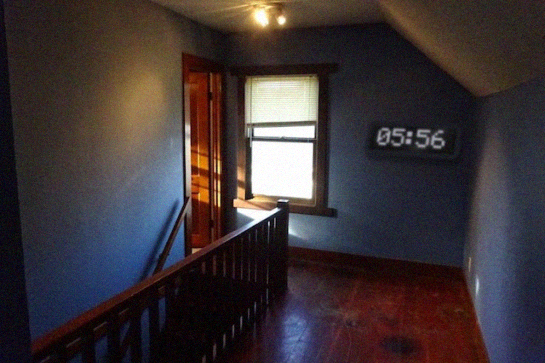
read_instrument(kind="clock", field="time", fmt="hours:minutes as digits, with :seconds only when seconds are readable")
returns 5:56
